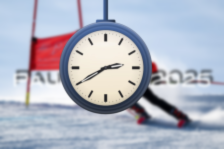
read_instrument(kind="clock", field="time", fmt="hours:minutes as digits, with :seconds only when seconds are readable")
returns 2:40
